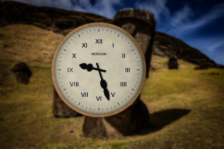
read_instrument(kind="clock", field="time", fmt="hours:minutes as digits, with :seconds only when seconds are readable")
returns 9:27
